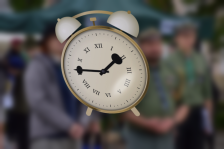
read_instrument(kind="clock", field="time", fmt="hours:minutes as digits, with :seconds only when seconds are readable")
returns 1:46
